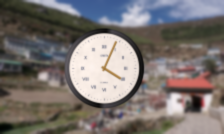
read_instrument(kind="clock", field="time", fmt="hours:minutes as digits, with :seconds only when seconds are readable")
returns 4:04
